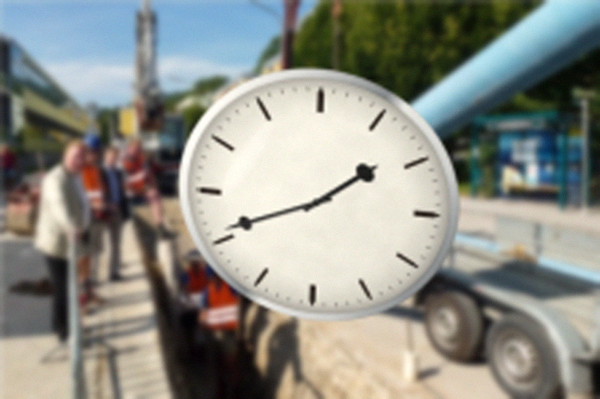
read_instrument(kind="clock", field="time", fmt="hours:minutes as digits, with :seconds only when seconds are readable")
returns 1:41
